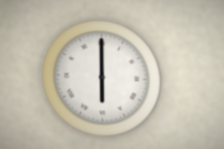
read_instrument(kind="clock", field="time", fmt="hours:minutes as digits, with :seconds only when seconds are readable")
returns 6:00
